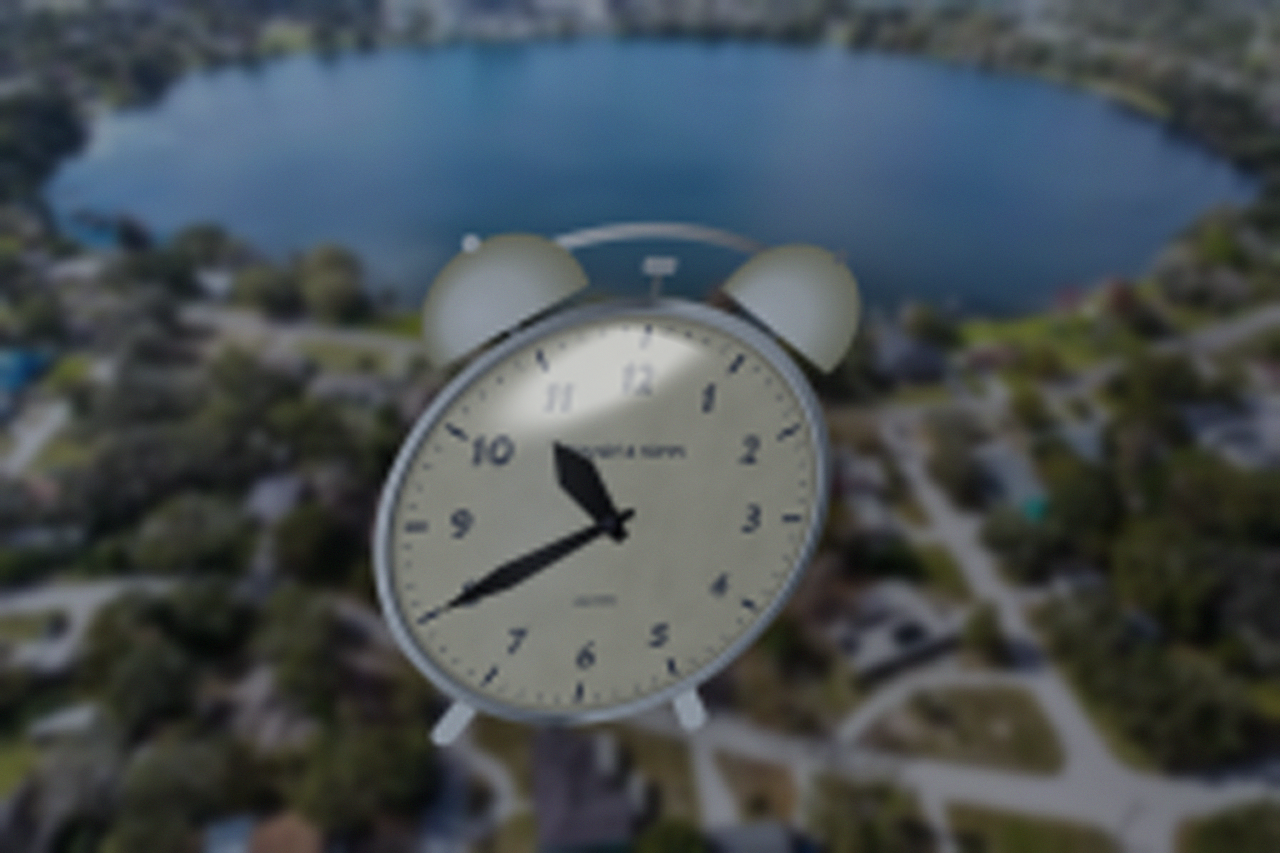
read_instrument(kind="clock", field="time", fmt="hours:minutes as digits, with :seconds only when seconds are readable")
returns 10:40
